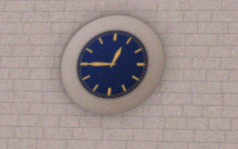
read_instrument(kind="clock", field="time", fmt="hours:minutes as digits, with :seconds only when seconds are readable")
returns 12:45
